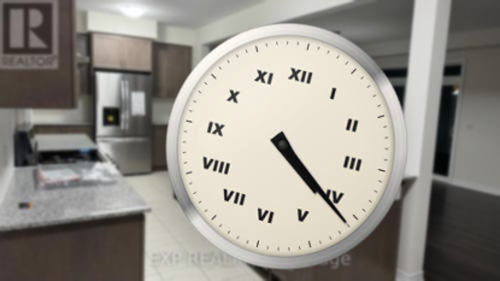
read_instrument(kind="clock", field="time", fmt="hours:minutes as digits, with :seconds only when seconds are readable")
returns 4:21
